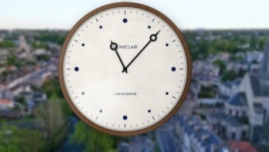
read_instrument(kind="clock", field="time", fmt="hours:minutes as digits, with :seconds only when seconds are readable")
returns 11:07
